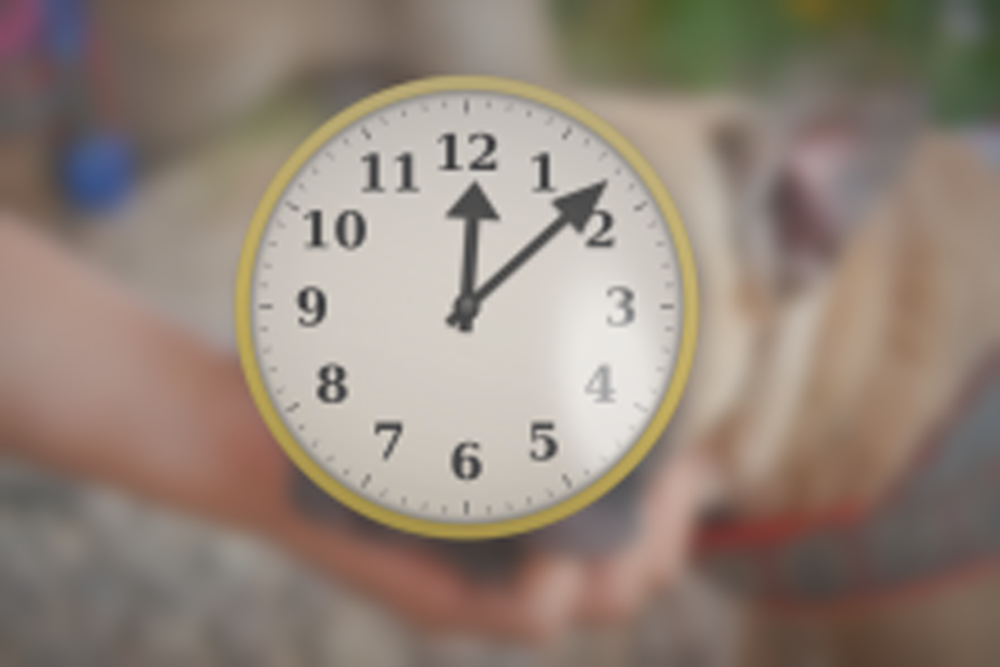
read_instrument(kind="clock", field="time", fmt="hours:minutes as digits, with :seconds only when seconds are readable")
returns 12:08
